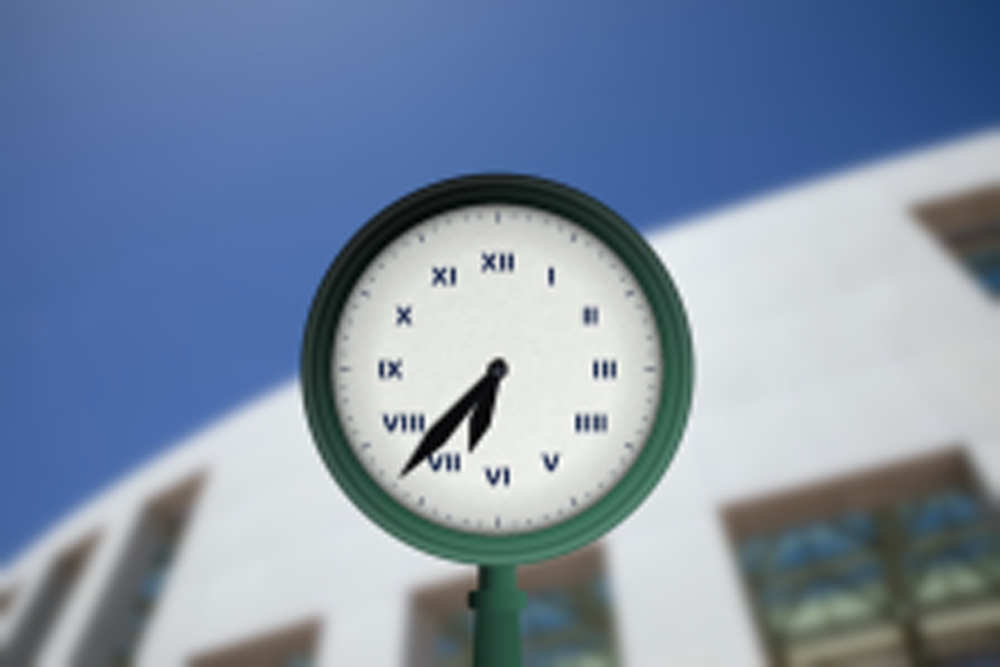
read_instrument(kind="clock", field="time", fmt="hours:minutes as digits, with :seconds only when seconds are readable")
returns 6:37
